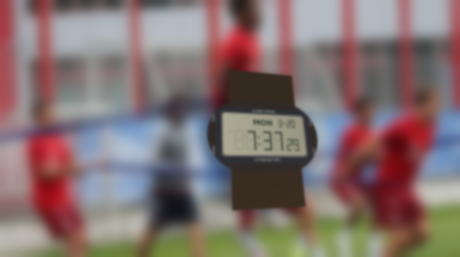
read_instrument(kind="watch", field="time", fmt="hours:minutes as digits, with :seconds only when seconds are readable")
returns 7:37:29
